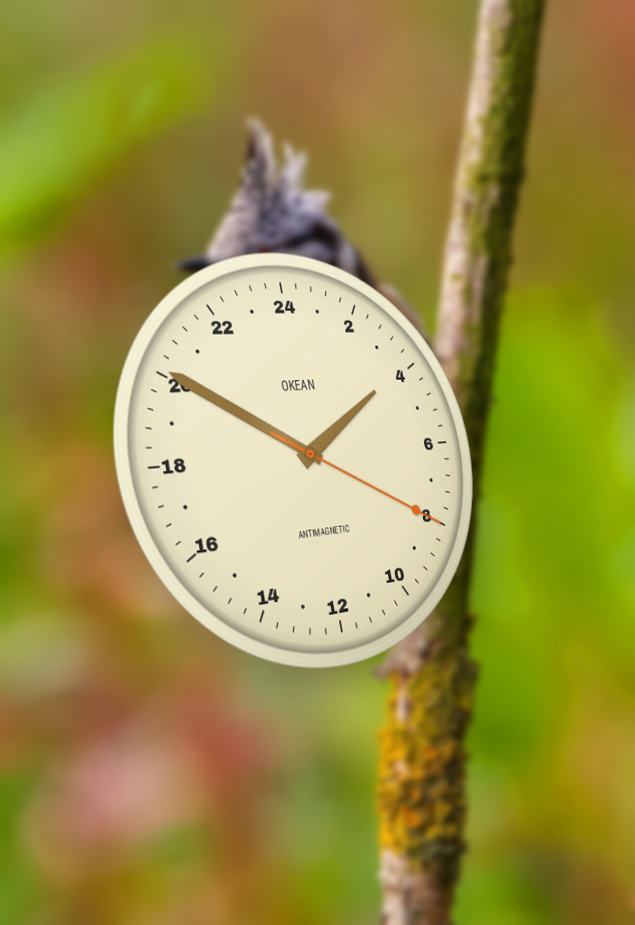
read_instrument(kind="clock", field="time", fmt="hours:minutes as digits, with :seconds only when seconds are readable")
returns 3:50:20
